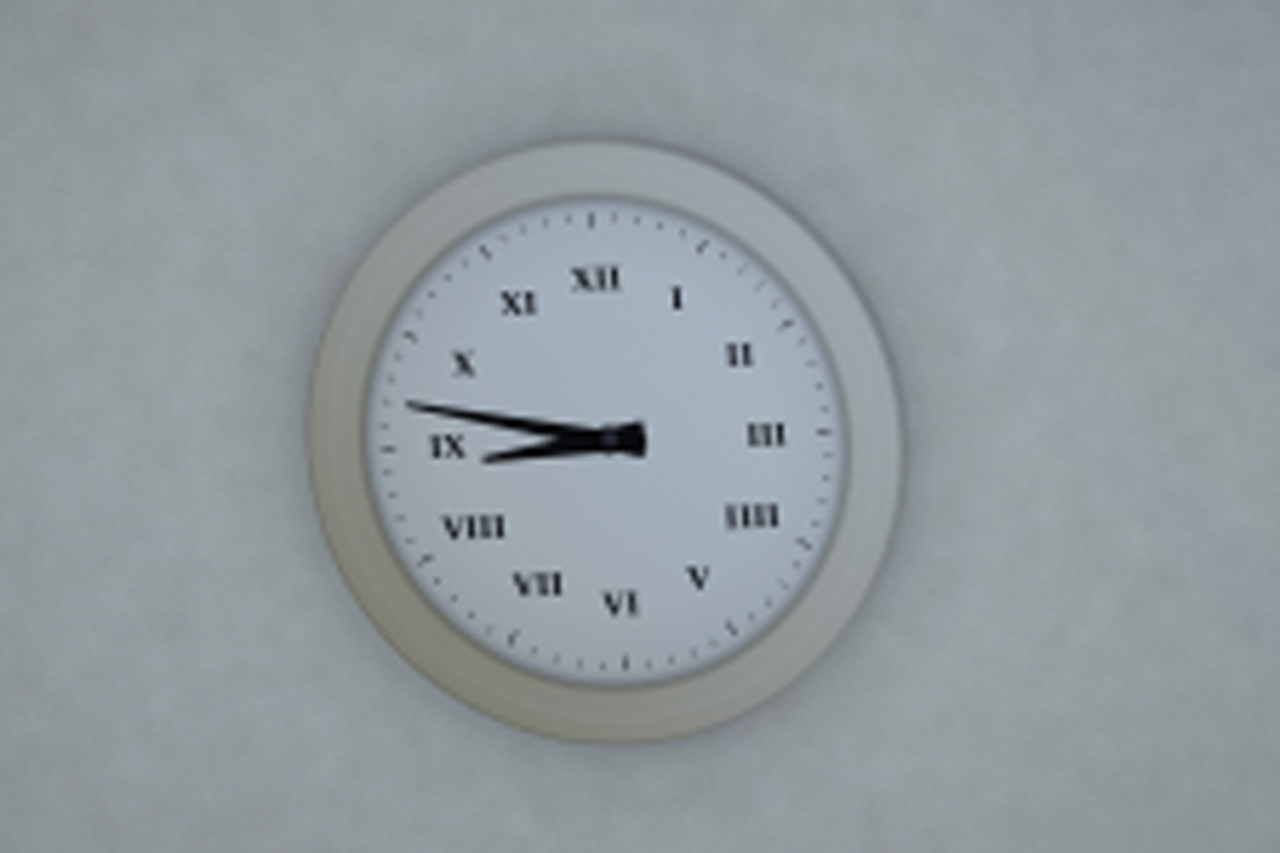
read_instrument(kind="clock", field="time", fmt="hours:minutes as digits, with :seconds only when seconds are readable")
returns 8:47
